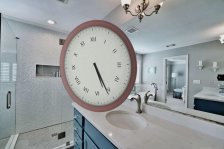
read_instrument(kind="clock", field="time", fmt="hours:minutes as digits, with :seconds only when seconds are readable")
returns 5:26
